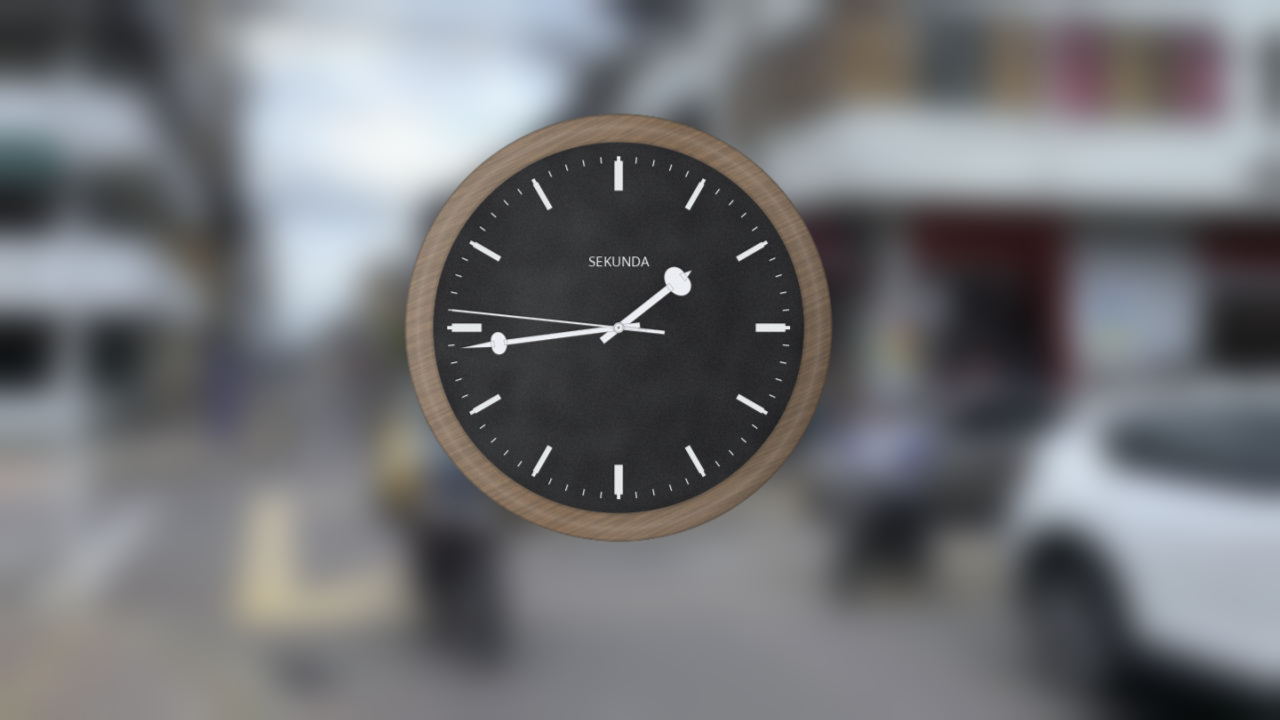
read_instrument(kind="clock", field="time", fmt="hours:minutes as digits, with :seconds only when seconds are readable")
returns 1:43:46
